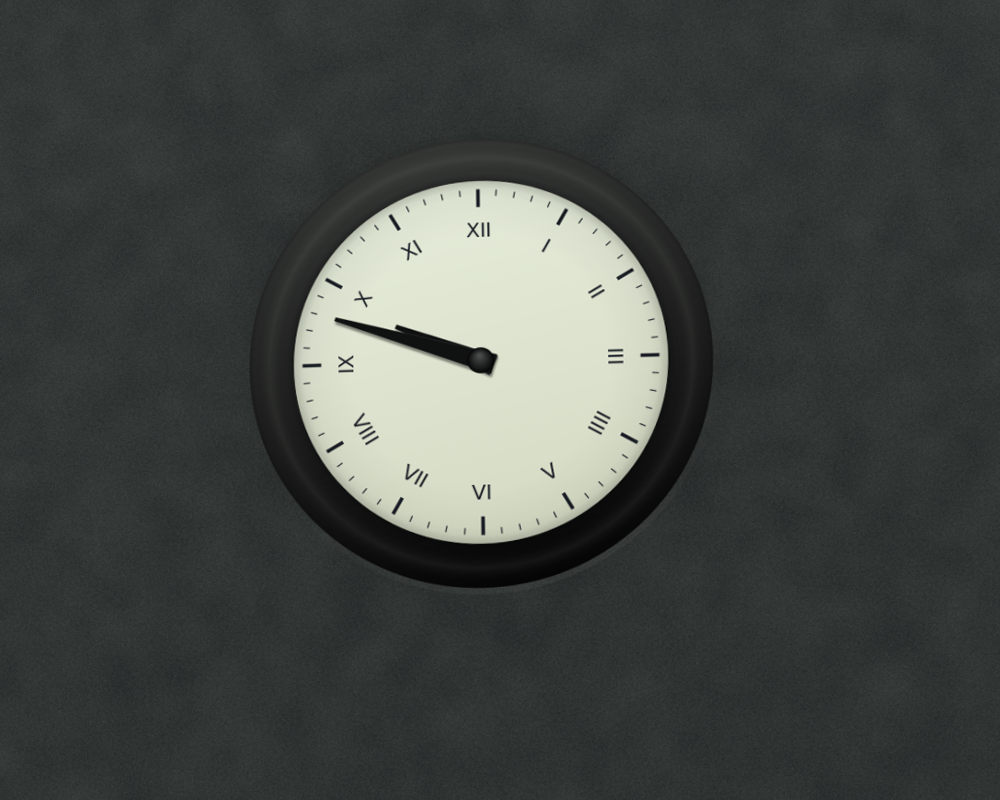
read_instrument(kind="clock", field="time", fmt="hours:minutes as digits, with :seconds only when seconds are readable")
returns 9:48
